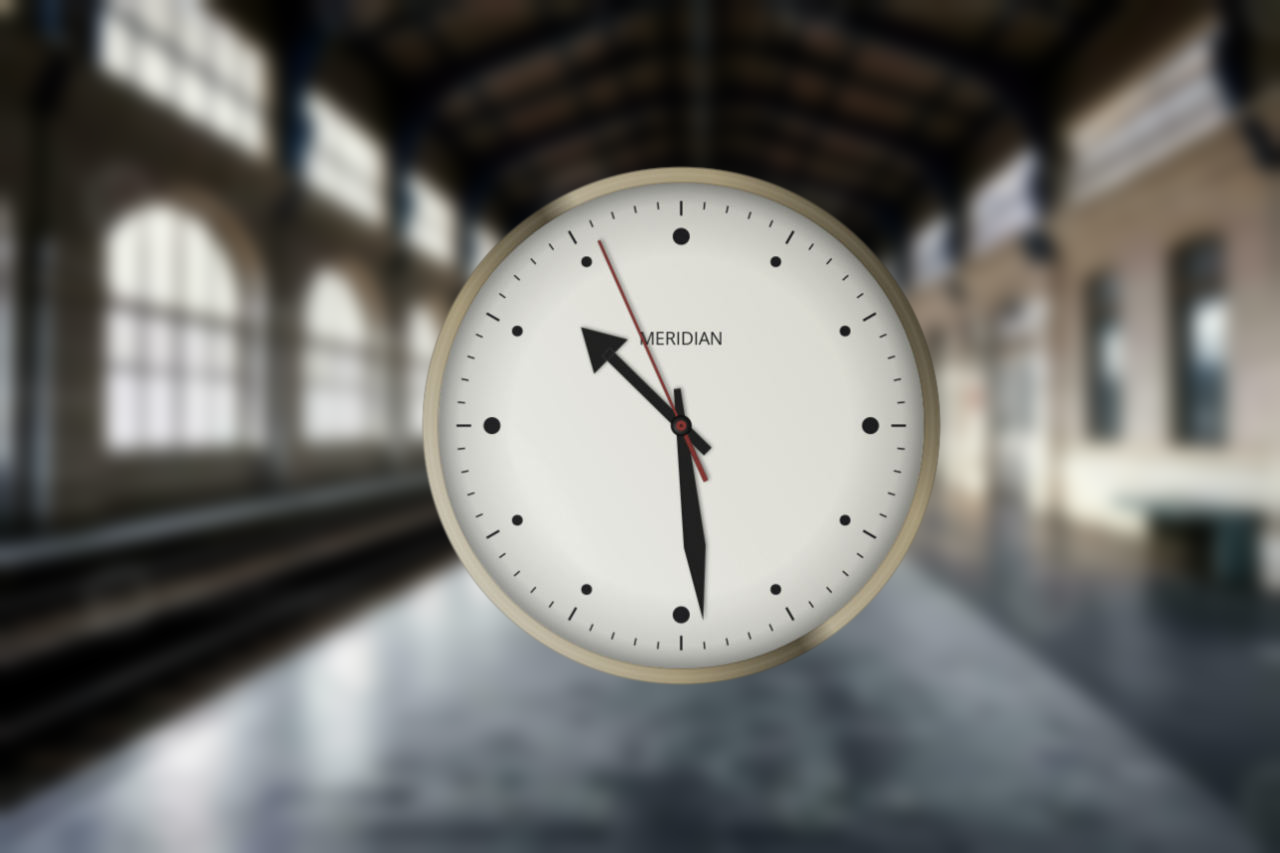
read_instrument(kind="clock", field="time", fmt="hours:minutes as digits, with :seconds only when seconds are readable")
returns 10:28:56
